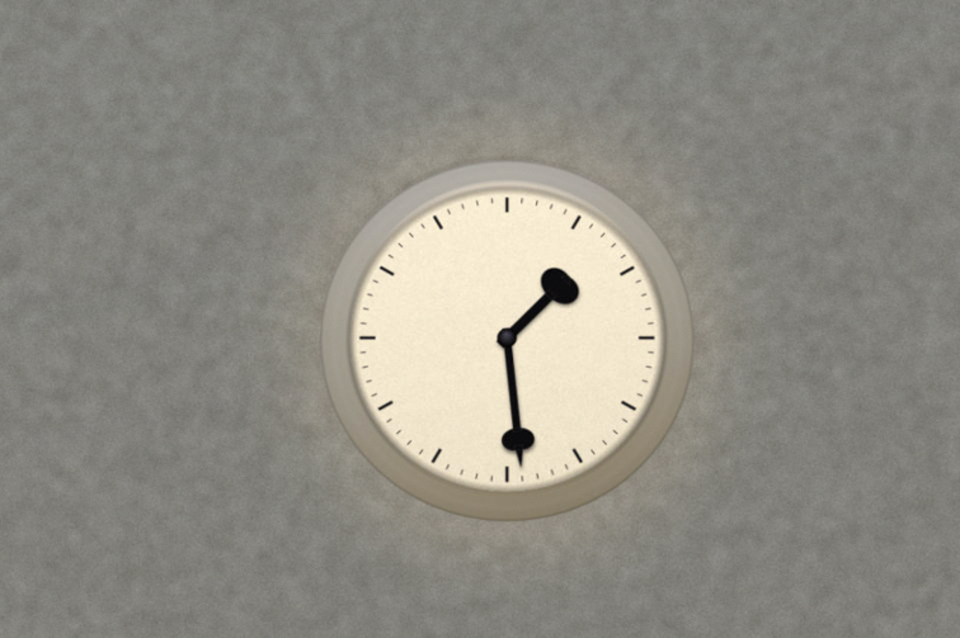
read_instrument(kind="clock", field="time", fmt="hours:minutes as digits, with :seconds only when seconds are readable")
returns 1:29
